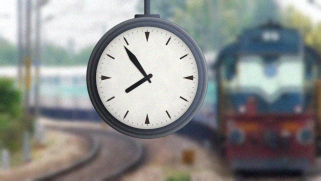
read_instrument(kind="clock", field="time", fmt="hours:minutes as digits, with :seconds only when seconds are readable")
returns 7:54
